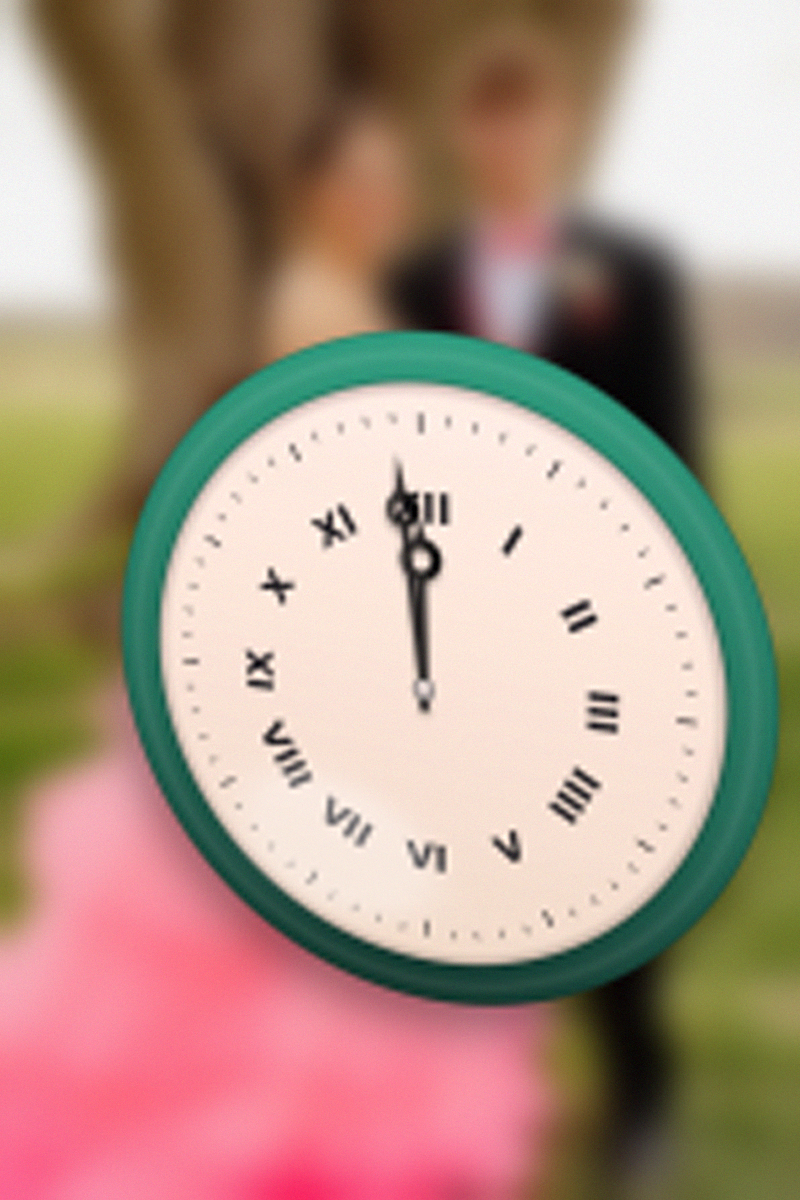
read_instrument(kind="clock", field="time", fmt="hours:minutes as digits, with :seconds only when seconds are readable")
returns 11:59
